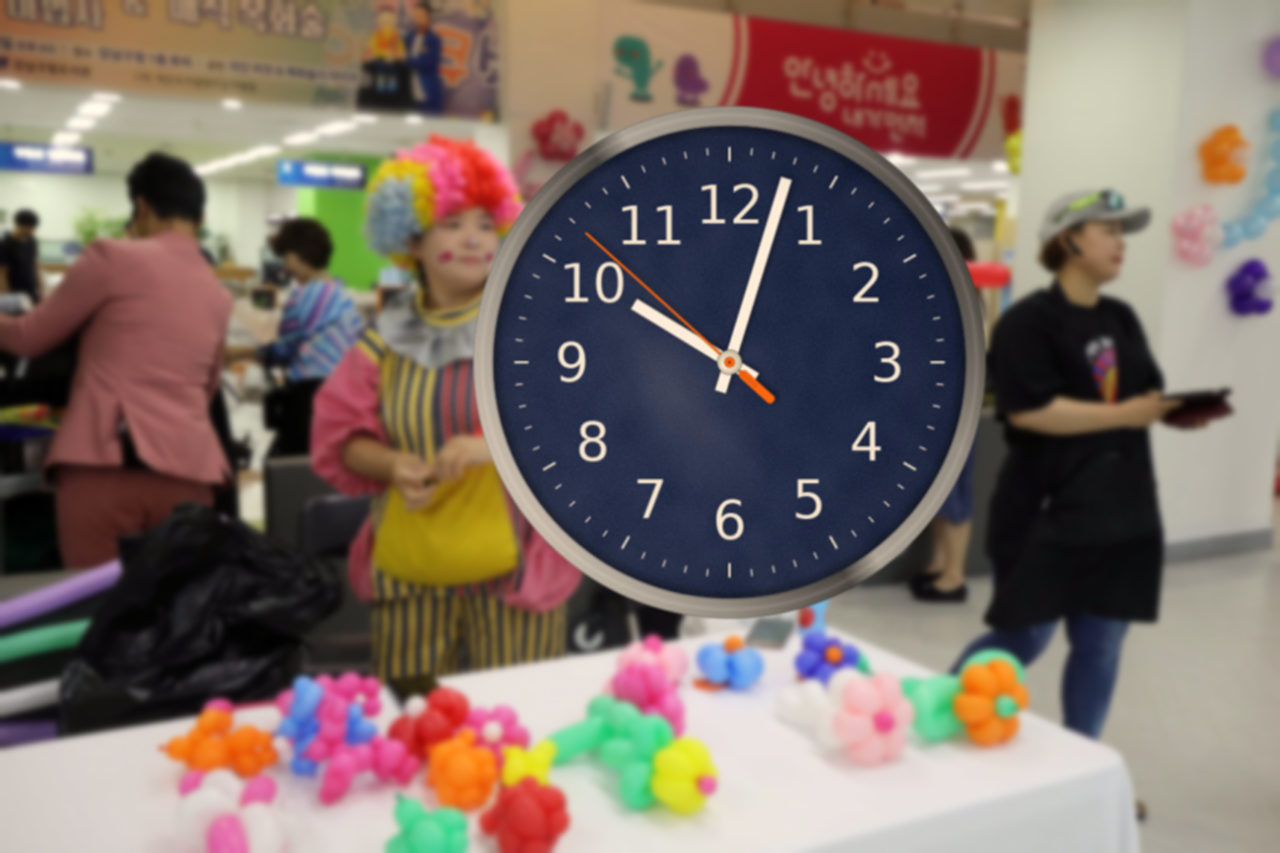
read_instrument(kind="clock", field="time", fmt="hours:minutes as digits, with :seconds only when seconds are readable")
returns 10:02:52
